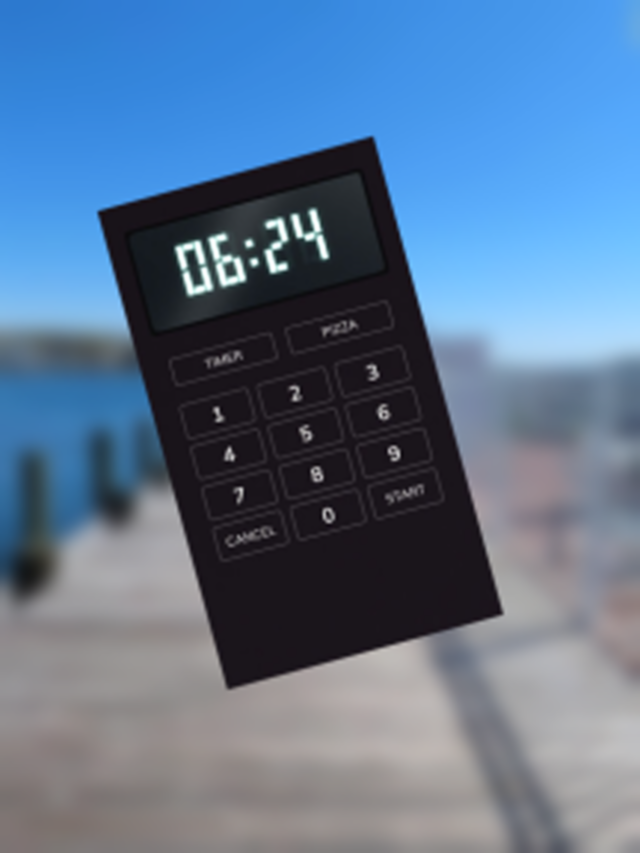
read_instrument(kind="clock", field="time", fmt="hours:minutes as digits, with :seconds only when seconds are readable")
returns 6:24
